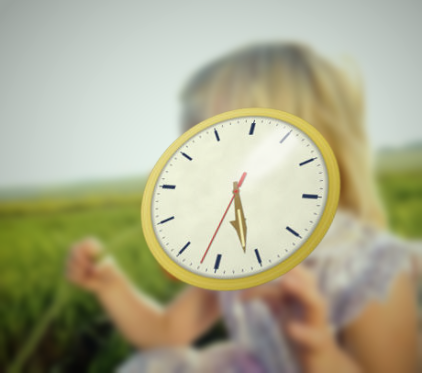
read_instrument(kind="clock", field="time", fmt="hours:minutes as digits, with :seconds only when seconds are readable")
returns 5:26:32
